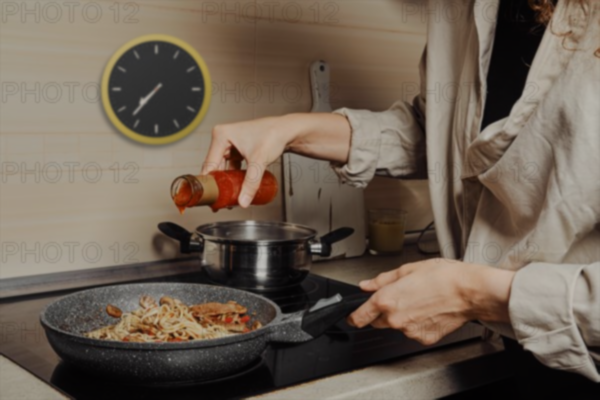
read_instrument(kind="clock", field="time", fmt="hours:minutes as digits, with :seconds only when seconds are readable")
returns 7:37
